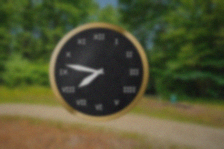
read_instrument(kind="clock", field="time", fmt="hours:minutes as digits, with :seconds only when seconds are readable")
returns 7:47
